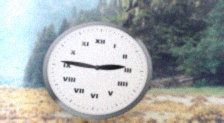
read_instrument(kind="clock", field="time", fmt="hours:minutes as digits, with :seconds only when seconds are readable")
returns 2:46
